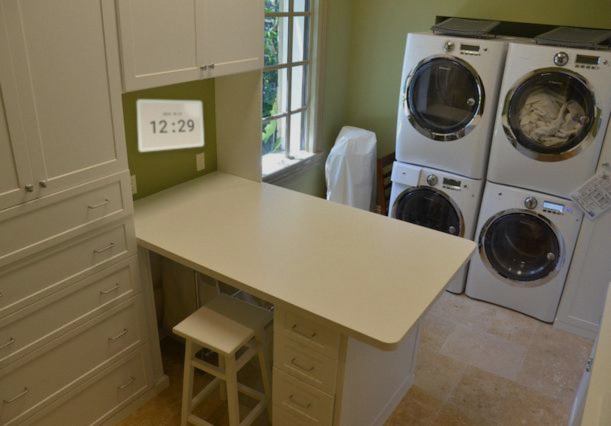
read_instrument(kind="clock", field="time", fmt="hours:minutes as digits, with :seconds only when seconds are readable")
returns 12:29
